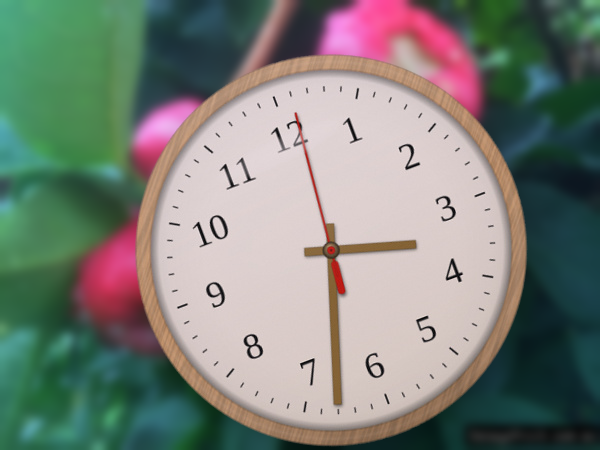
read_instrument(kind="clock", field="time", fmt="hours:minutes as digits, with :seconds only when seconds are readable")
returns 3:33:01
